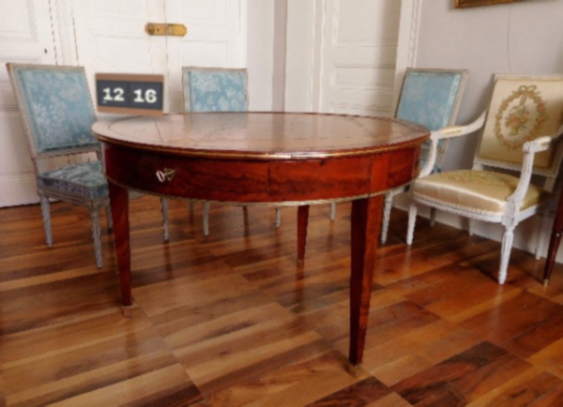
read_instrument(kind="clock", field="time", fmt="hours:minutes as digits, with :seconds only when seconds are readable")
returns 12:16
